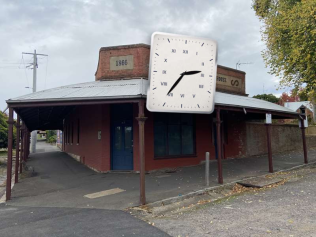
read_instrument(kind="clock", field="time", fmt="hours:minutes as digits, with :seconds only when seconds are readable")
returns 2:36
